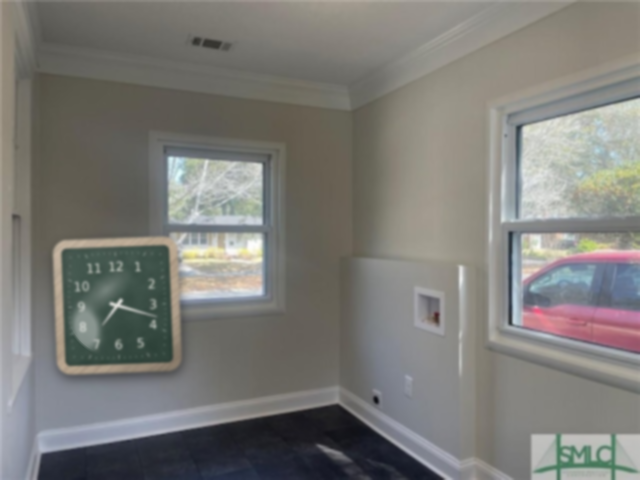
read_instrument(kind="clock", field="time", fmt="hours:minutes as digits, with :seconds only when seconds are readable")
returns 7:18
